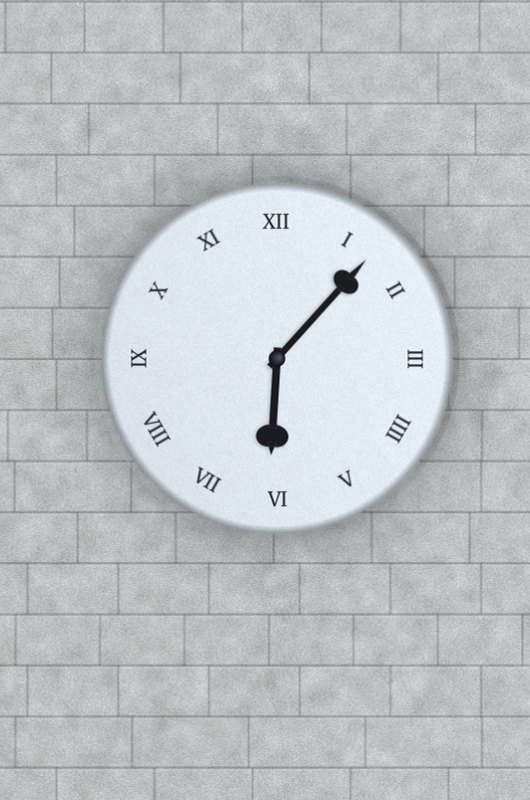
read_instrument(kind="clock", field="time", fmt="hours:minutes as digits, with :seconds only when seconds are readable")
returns 6:07
